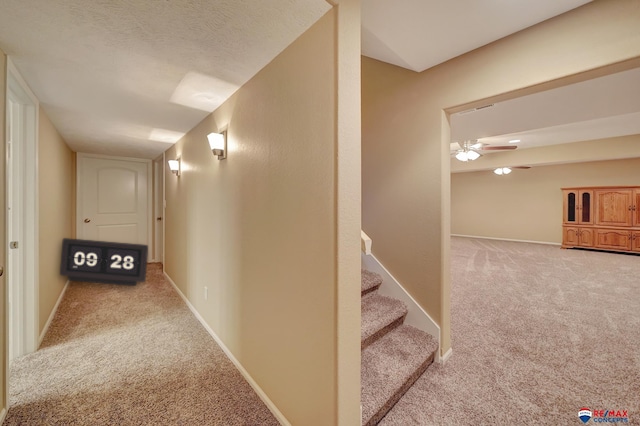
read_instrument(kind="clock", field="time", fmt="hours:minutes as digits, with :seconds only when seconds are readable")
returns 9:28
